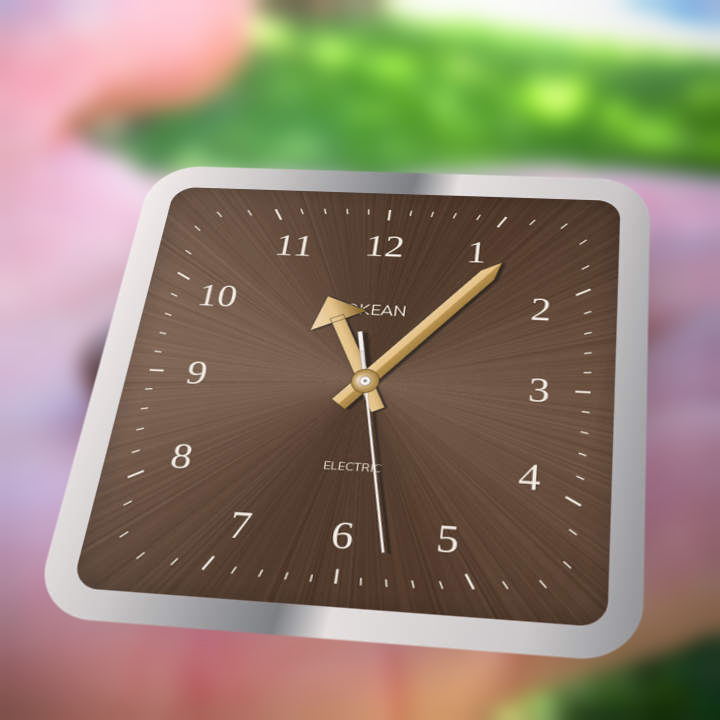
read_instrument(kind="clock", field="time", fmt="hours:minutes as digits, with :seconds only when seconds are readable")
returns 11:06:28
